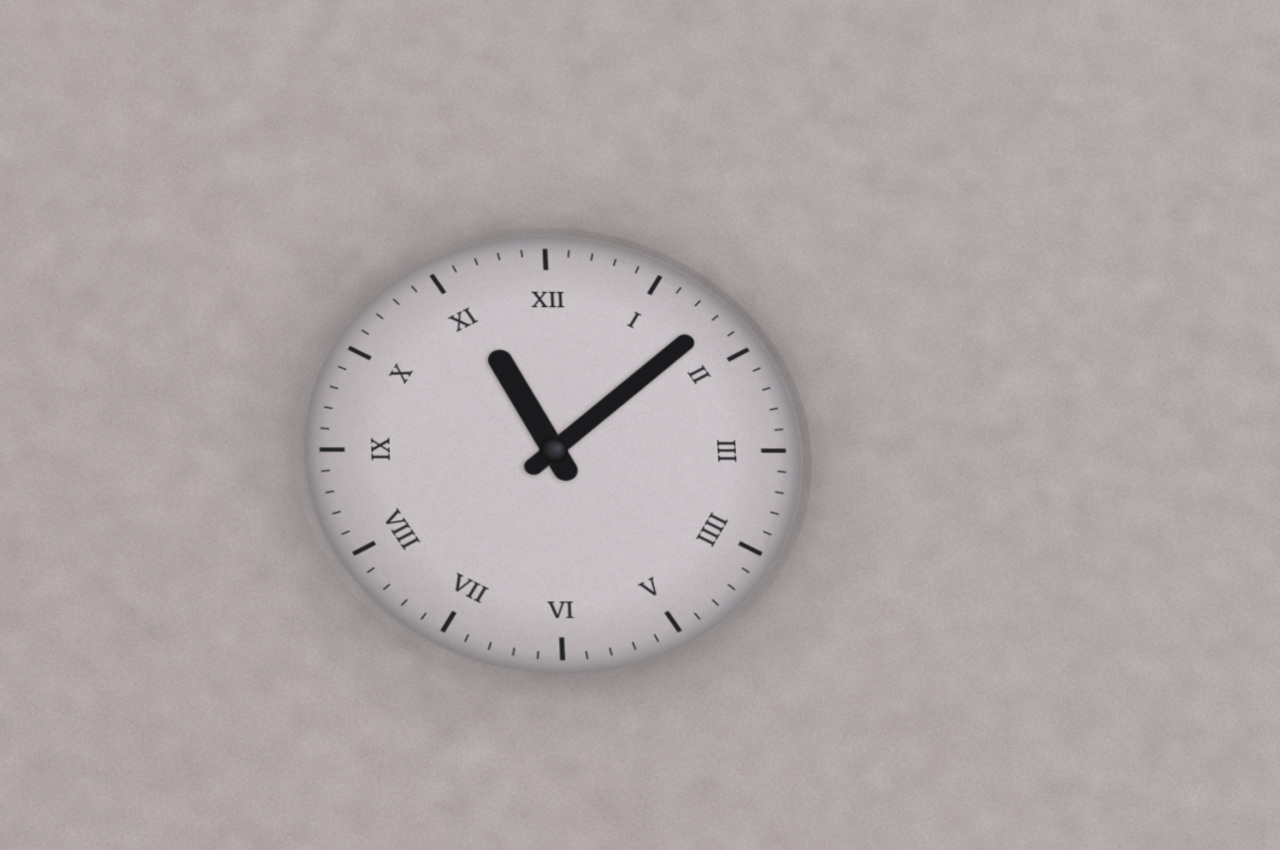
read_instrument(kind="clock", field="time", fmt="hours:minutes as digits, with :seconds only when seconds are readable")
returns 11:08
